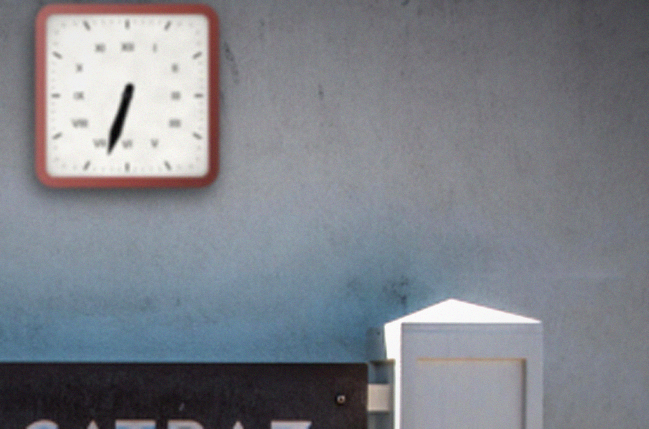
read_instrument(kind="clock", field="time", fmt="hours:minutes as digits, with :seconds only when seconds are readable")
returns 6:33
